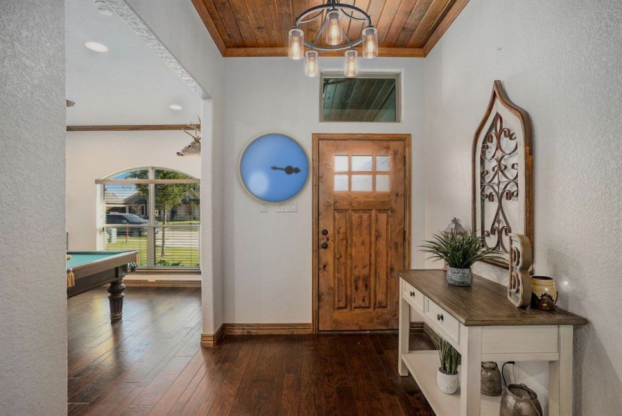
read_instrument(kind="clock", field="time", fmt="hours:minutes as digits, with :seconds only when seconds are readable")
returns 3:16
